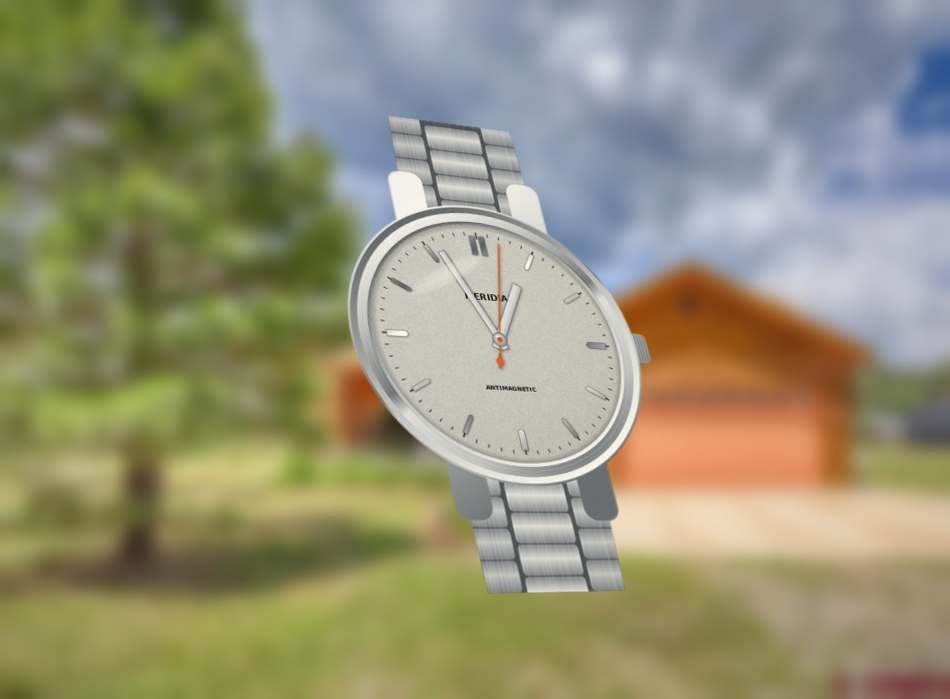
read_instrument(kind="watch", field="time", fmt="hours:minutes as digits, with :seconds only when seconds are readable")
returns 12:56:02
